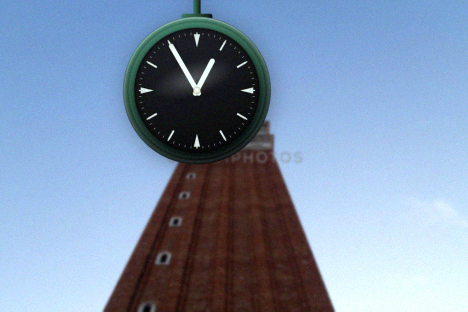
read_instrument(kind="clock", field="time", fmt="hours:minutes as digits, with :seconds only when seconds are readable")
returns 12:55
